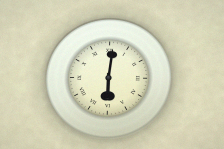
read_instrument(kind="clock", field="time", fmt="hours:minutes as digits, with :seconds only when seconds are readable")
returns 6:01
